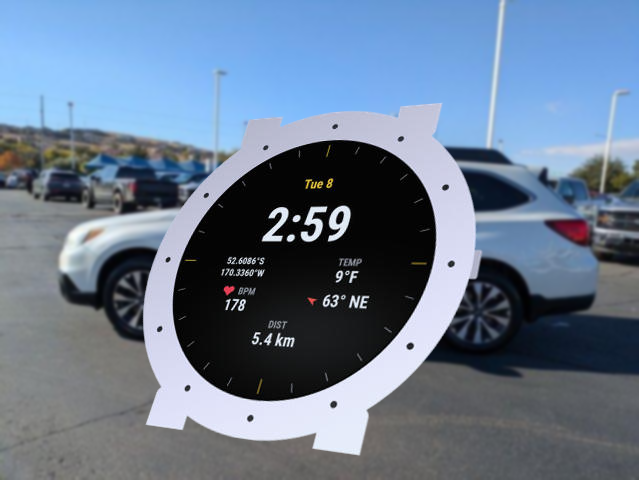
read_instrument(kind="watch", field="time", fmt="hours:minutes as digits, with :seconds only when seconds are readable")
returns 2:59
